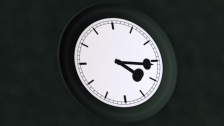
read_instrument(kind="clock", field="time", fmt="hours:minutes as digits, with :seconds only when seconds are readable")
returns 4:16
